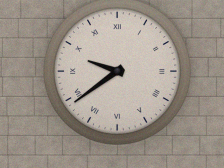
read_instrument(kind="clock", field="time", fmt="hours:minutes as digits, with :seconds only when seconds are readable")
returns 9:39
